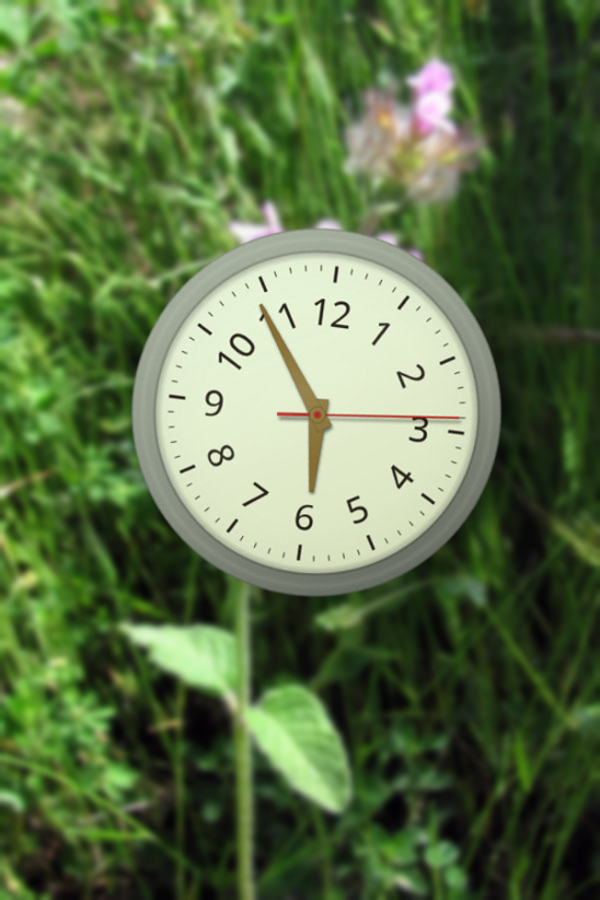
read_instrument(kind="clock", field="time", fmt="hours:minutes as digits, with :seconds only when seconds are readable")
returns 5:54:14
